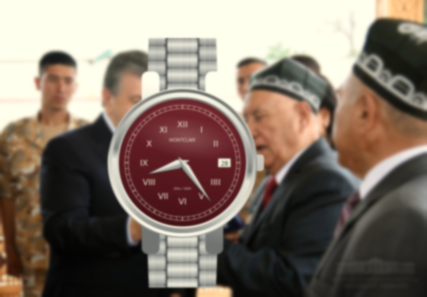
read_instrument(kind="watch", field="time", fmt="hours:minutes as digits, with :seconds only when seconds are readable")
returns 8:24
